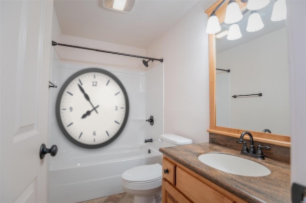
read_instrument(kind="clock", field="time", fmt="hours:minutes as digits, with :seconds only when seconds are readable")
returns 7:54
